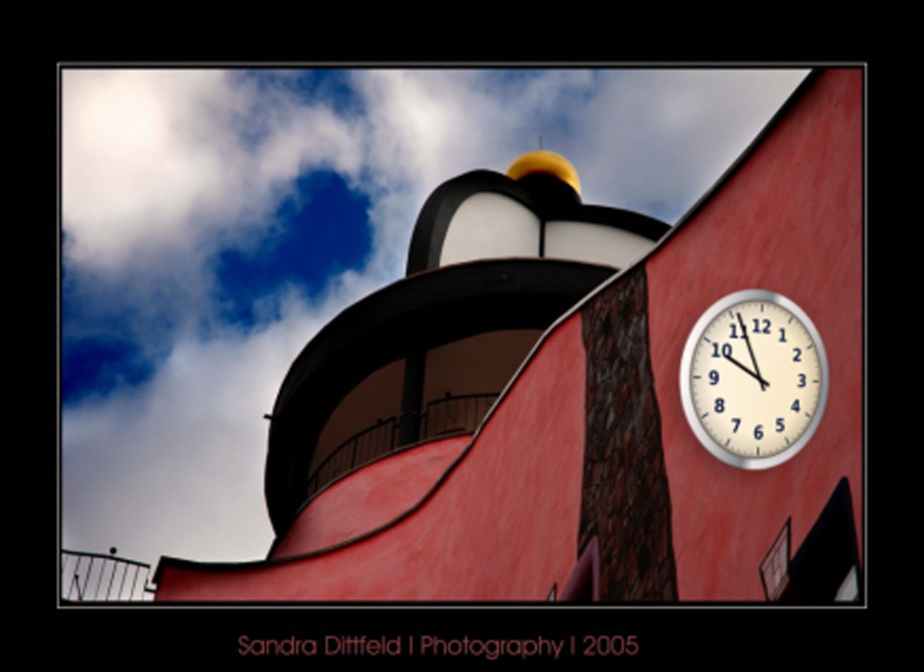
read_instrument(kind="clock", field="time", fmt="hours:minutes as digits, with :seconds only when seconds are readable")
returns 9:56
